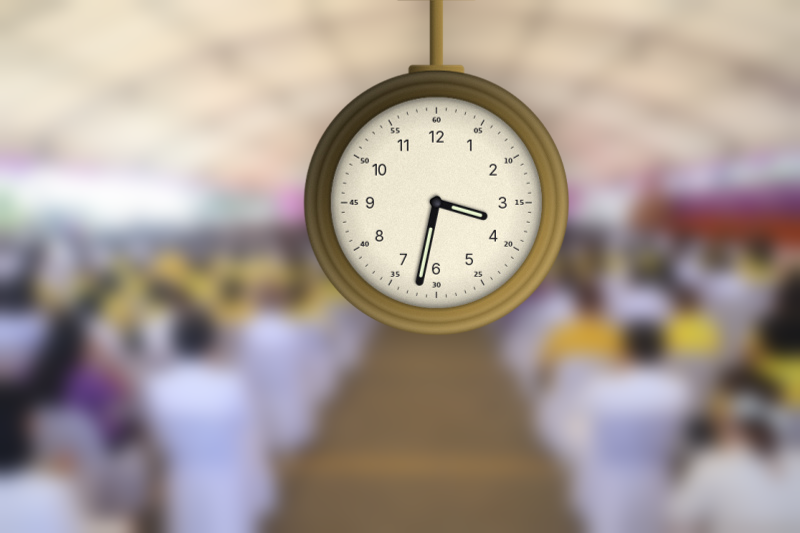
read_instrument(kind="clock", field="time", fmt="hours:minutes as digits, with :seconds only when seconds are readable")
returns 3:32
